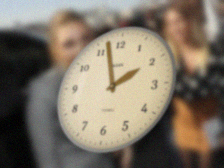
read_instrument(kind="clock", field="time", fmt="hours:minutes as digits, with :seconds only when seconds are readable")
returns 1:57
